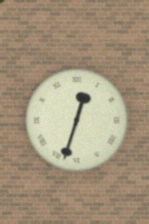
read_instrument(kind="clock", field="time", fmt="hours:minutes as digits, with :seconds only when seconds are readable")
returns 12:33
